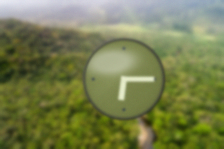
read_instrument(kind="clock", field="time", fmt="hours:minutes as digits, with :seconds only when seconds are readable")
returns 6:15
